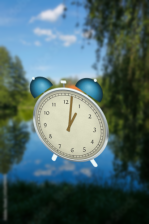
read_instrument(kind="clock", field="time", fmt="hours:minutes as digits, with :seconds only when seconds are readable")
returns 1:02
